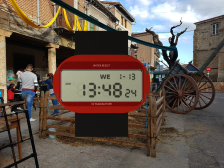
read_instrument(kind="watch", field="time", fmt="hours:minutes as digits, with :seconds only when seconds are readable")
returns 13:48:24
